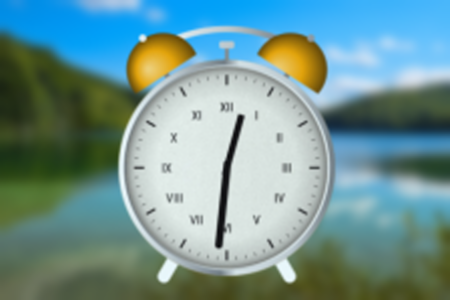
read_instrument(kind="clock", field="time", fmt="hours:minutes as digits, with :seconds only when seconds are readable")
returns 12:31
